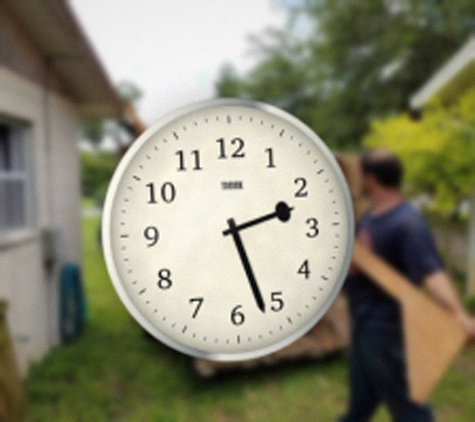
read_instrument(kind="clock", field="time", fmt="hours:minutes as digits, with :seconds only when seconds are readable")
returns 2:27
